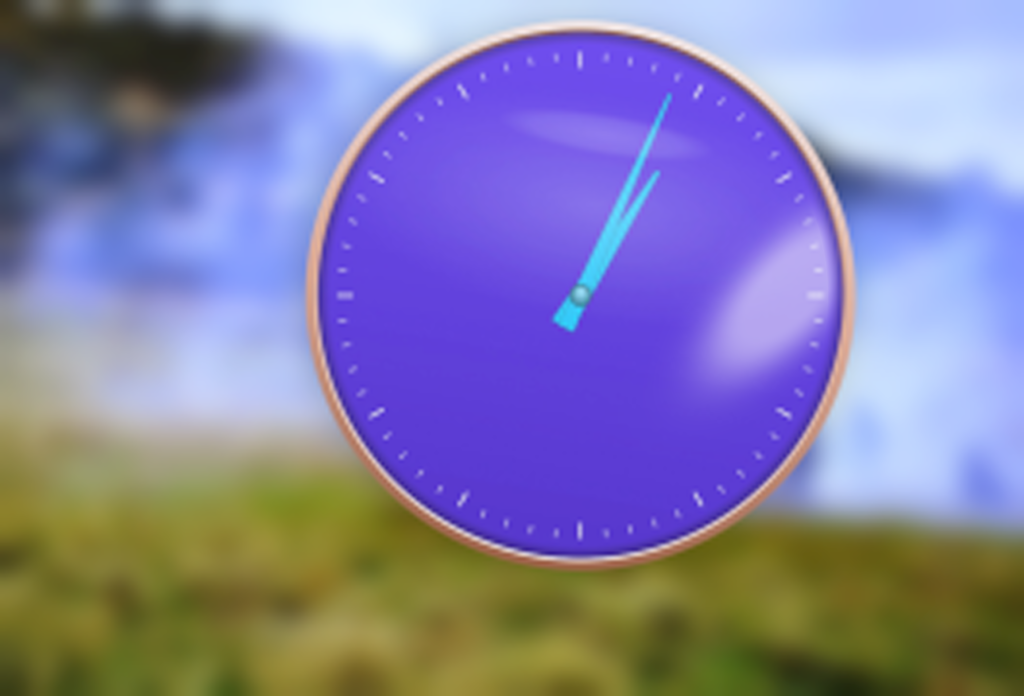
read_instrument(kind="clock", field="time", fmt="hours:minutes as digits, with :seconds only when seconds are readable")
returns 1:04
